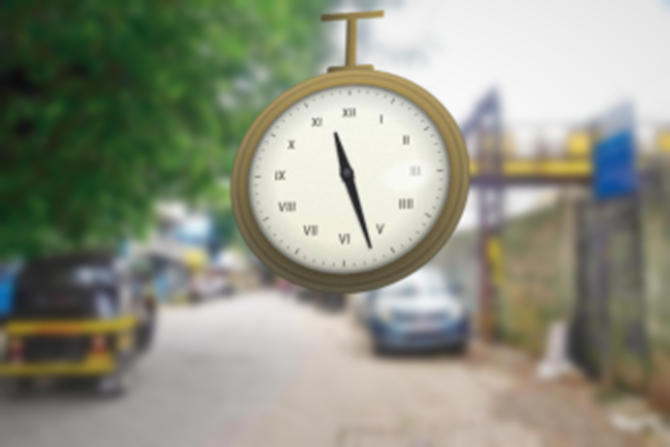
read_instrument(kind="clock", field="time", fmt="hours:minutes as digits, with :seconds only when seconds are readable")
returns 11:27
